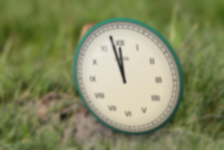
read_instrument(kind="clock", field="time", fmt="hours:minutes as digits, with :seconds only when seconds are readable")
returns 11:58
